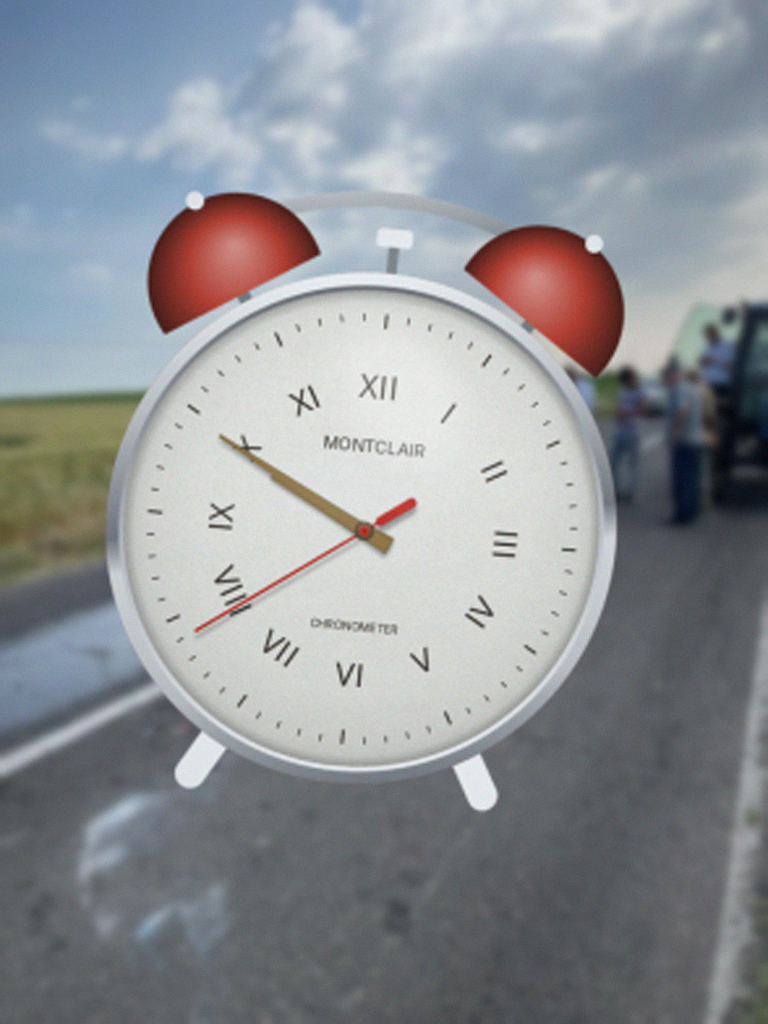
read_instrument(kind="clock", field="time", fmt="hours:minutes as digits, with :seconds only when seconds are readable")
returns 9:49:39
